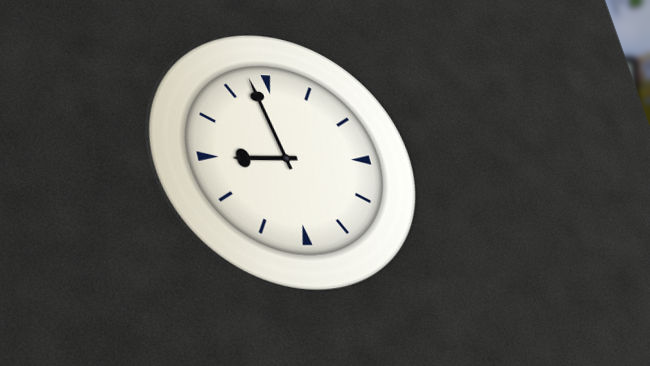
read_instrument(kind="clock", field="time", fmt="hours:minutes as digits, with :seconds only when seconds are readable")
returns 8:58
